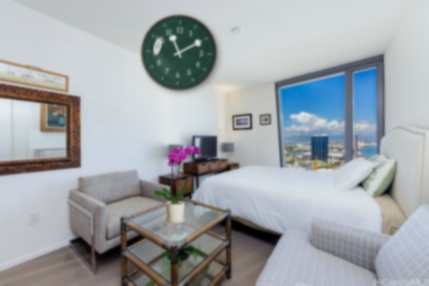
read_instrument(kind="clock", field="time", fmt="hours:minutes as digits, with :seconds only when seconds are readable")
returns 11:10
